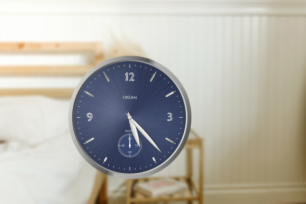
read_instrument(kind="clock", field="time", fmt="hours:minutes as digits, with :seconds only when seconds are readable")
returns 5:23
